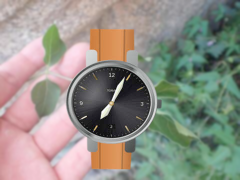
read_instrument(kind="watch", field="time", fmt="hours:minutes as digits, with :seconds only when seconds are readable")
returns 7:04
